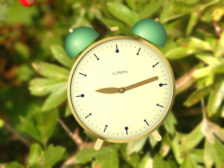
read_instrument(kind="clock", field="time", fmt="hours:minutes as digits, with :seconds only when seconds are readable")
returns 9:13
